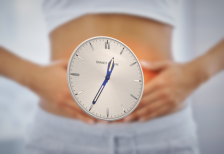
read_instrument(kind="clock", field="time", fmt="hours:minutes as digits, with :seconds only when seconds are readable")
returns 12:35
